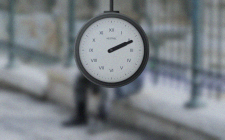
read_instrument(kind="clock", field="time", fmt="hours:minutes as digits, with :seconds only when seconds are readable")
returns 2:11
